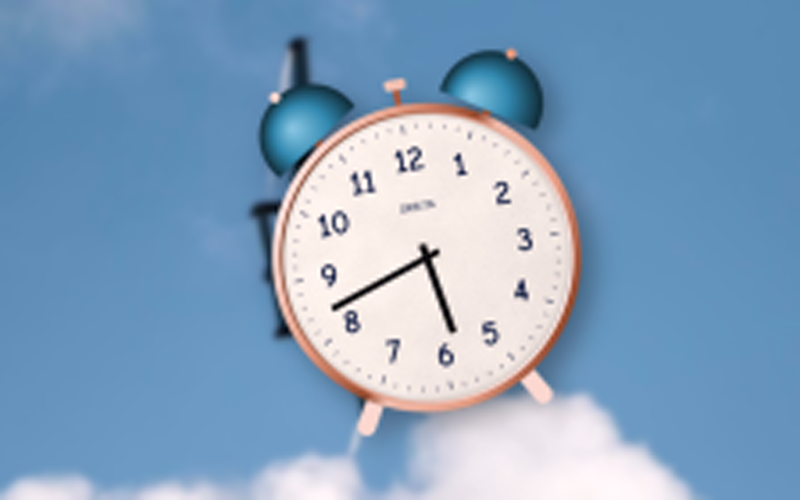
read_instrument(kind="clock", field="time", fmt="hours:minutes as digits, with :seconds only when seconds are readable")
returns 5:42
